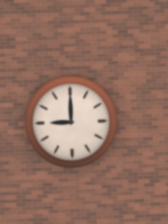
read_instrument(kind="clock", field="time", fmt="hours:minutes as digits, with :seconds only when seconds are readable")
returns 9:00
